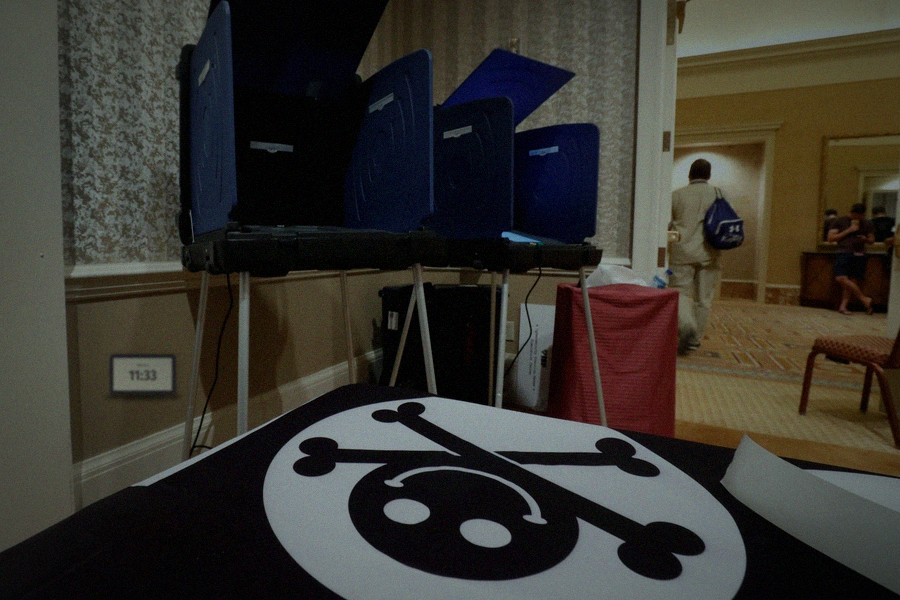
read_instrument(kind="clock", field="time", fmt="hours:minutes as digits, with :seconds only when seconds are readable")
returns 11:33
